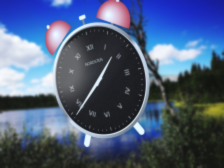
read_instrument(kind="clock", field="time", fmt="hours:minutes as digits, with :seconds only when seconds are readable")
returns 1:39
